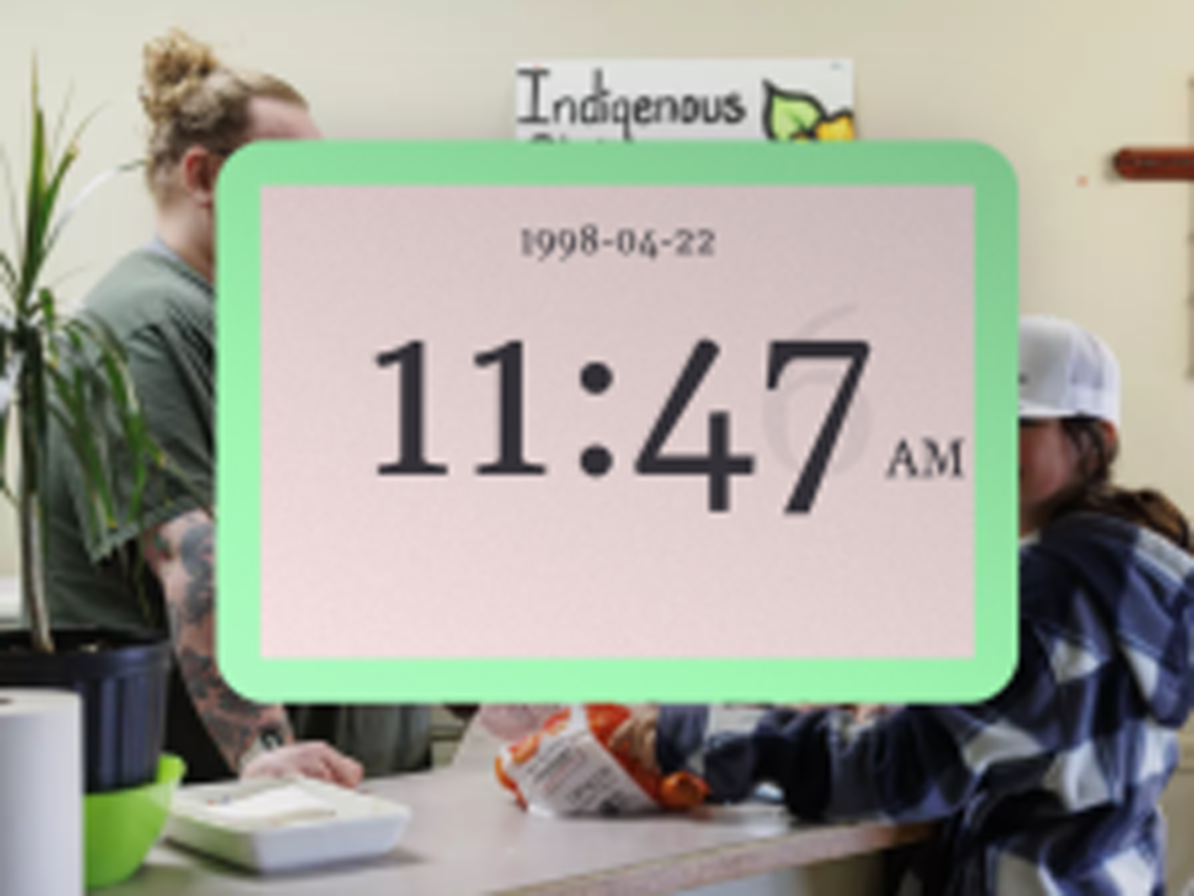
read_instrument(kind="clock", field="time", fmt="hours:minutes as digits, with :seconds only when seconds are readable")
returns 11:47
